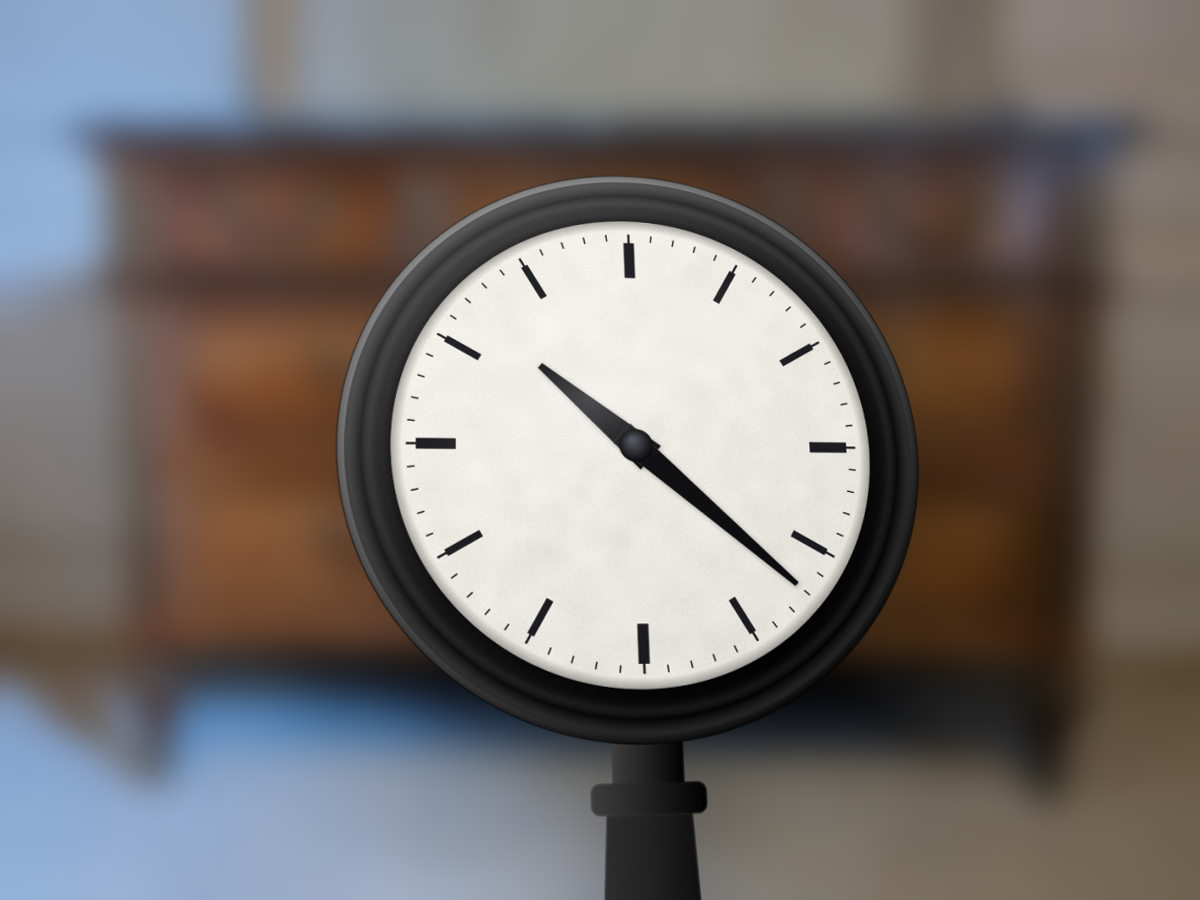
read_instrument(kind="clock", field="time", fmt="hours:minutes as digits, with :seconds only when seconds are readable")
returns 10:22
